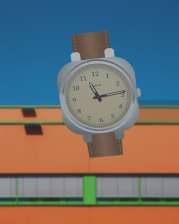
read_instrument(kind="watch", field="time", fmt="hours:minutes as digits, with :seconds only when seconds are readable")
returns 11:14
